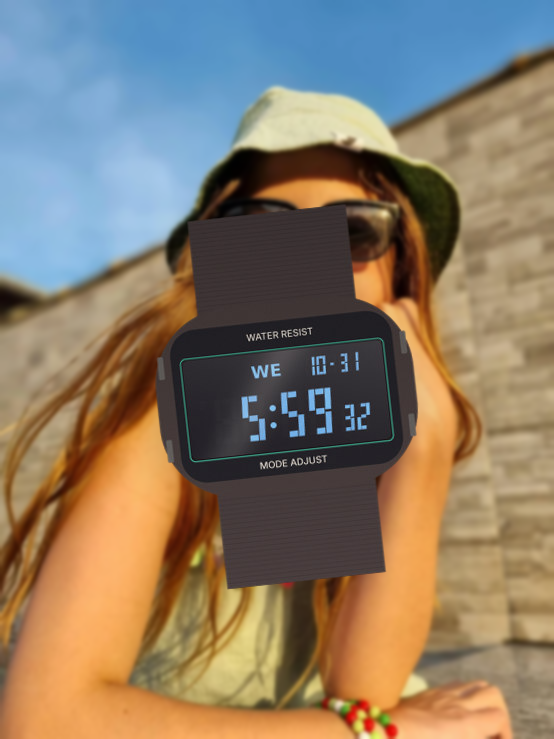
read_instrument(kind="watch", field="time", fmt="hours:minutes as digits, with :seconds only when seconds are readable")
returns 5:59:32
